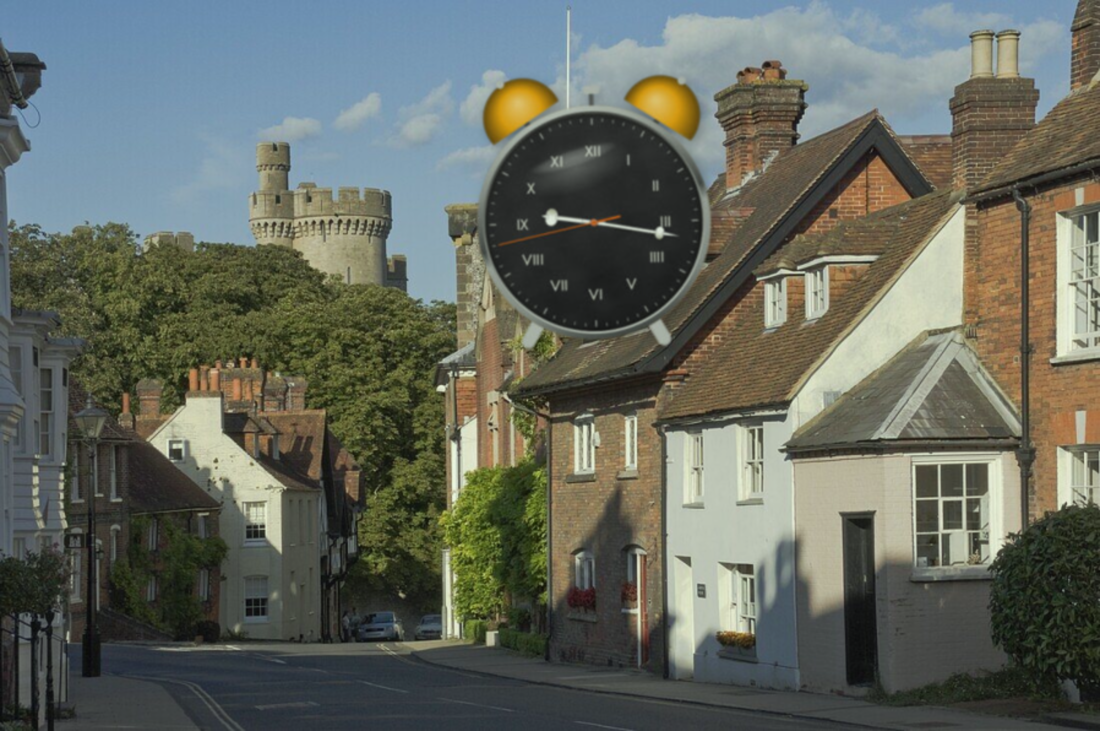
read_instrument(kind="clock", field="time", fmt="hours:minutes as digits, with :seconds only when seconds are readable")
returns 9:16:43
